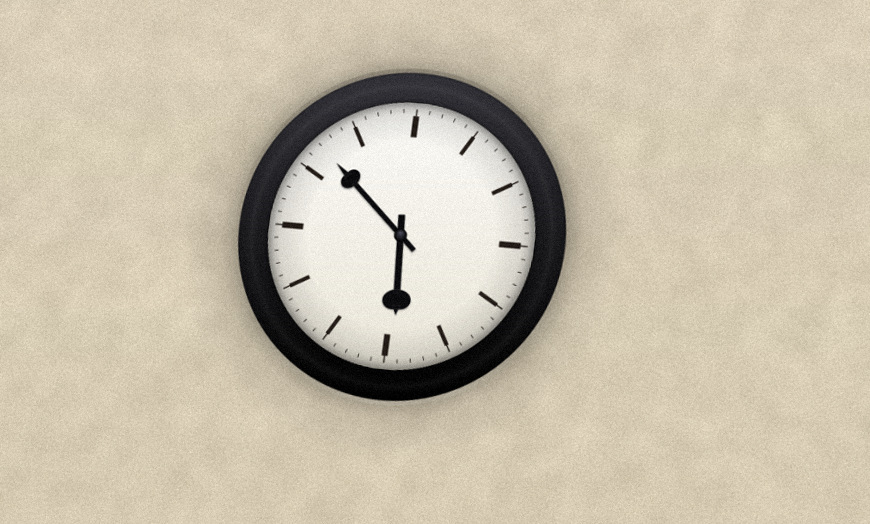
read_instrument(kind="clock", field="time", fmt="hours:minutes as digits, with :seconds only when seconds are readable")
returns 5:52
